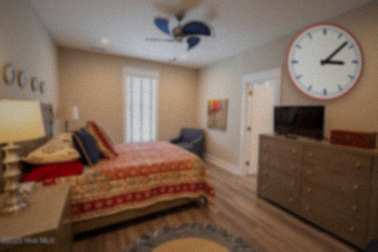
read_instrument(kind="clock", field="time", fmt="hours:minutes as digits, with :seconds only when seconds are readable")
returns 3:08
